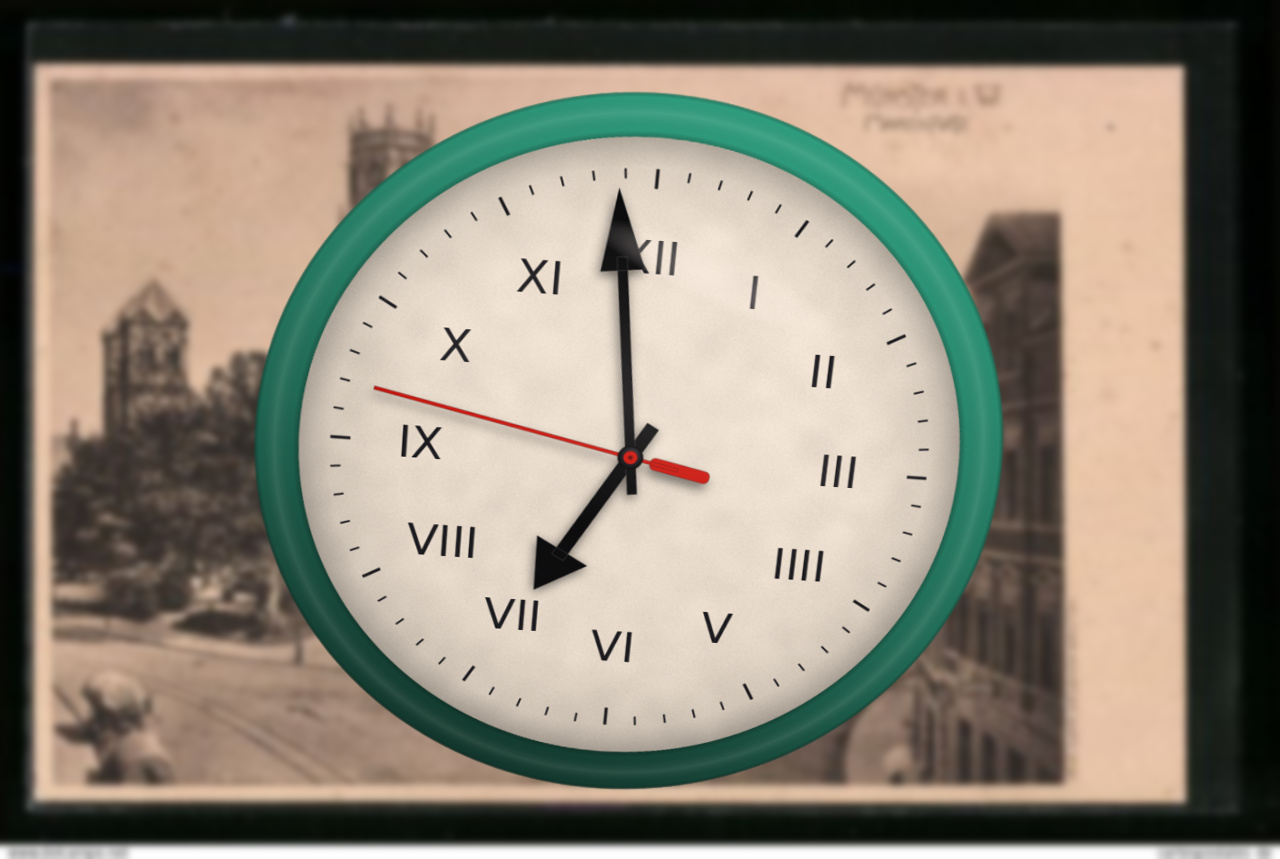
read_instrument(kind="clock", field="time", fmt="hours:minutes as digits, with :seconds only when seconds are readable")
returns 6:58:47
